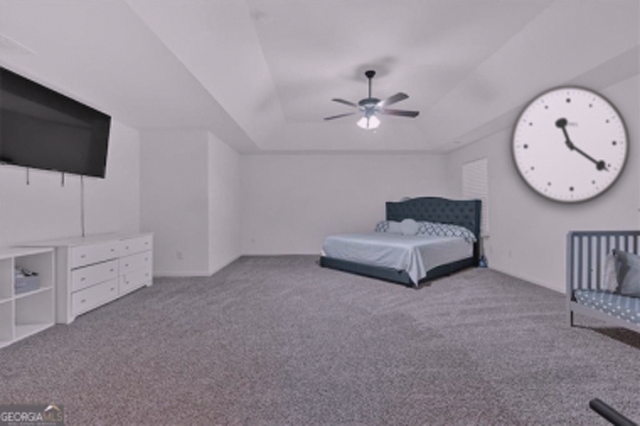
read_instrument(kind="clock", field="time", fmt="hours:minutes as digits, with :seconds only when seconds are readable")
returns 11:21
